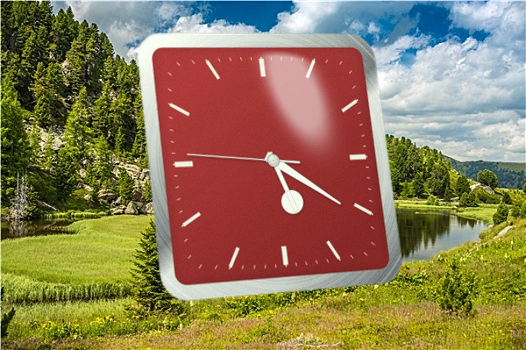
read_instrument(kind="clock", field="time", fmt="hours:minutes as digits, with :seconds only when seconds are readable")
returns 5:20:46
